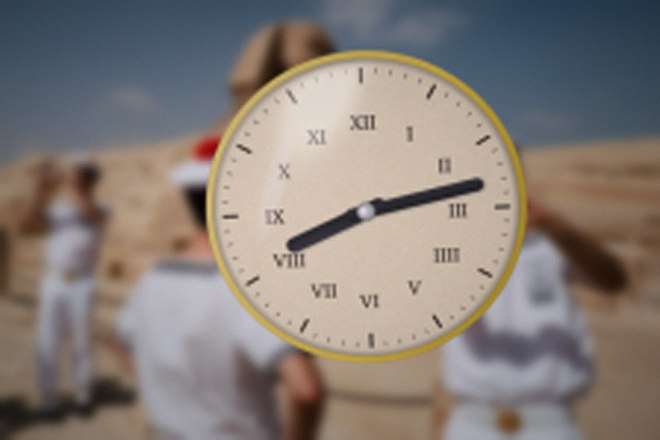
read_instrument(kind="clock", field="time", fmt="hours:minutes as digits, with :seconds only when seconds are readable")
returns 8:13
